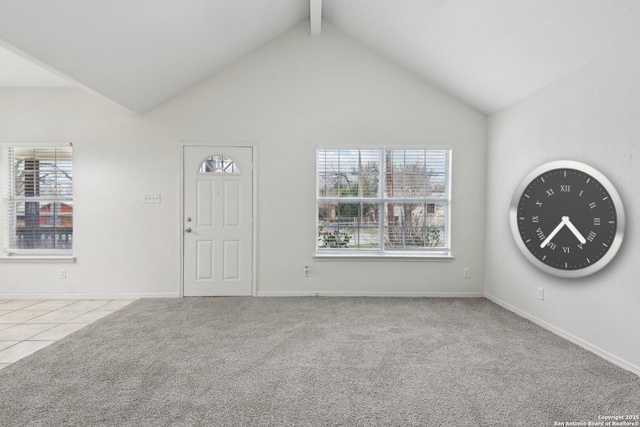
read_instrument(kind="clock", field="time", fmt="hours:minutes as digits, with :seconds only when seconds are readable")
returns 4:37
